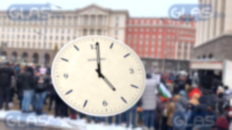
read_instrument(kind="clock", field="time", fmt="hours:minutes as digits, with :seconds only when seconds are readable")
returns 5:01
